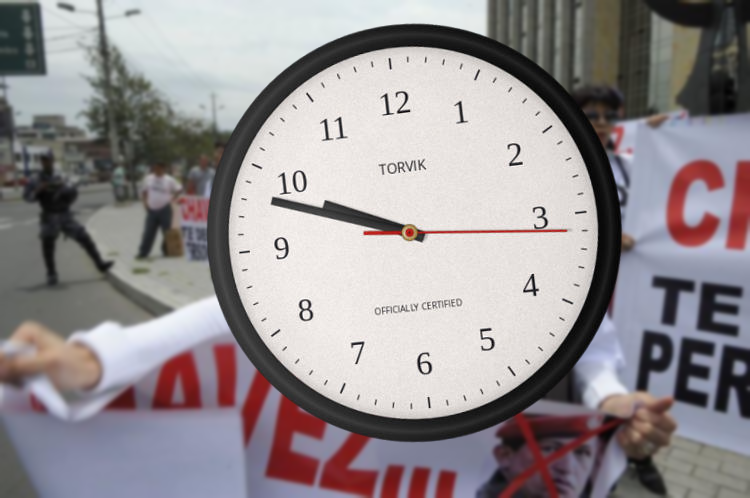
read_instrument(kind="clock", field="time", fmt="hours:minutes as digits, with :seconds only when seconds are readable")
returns 9:48:16
